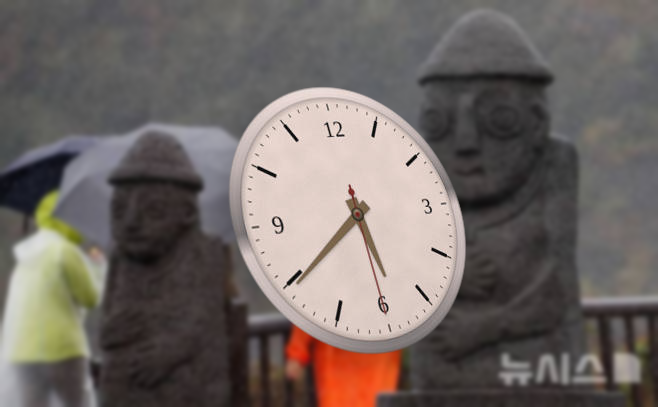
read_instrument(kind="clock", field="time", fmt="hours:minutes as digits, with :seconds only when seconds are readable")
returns 5:39:30
